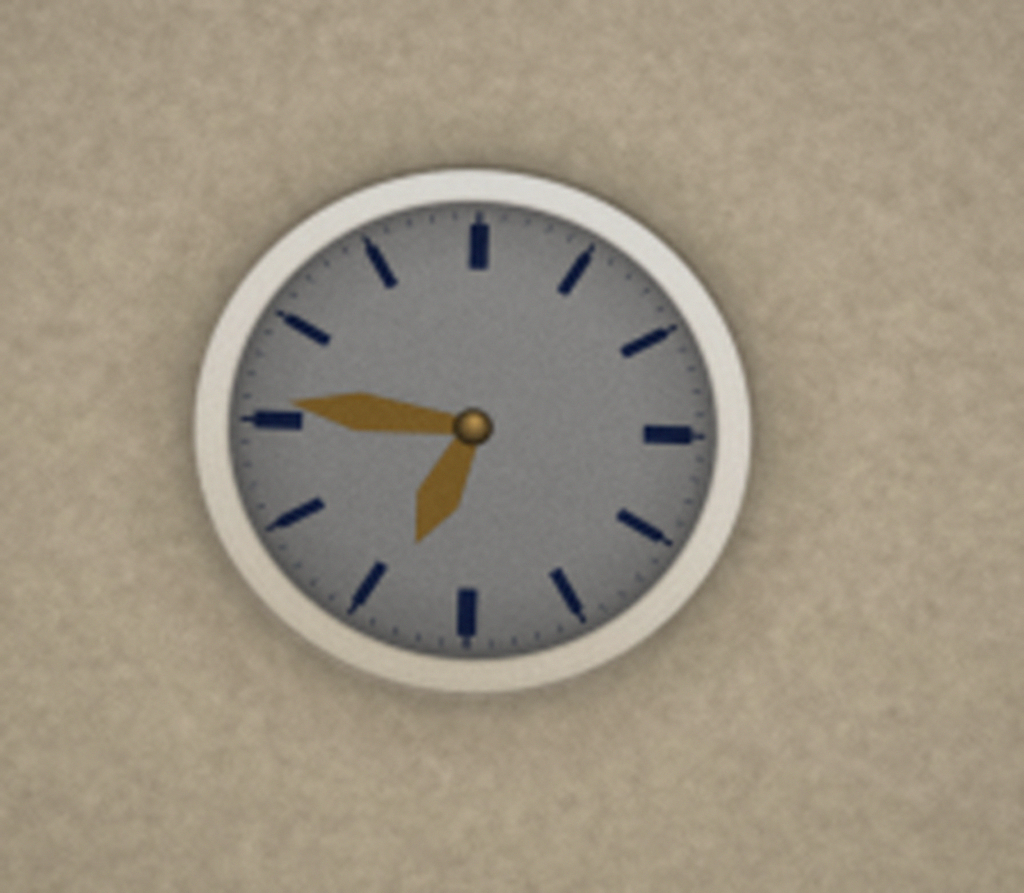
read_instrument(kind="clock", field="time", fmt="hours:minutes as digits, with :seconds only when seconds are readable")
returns 6:46
